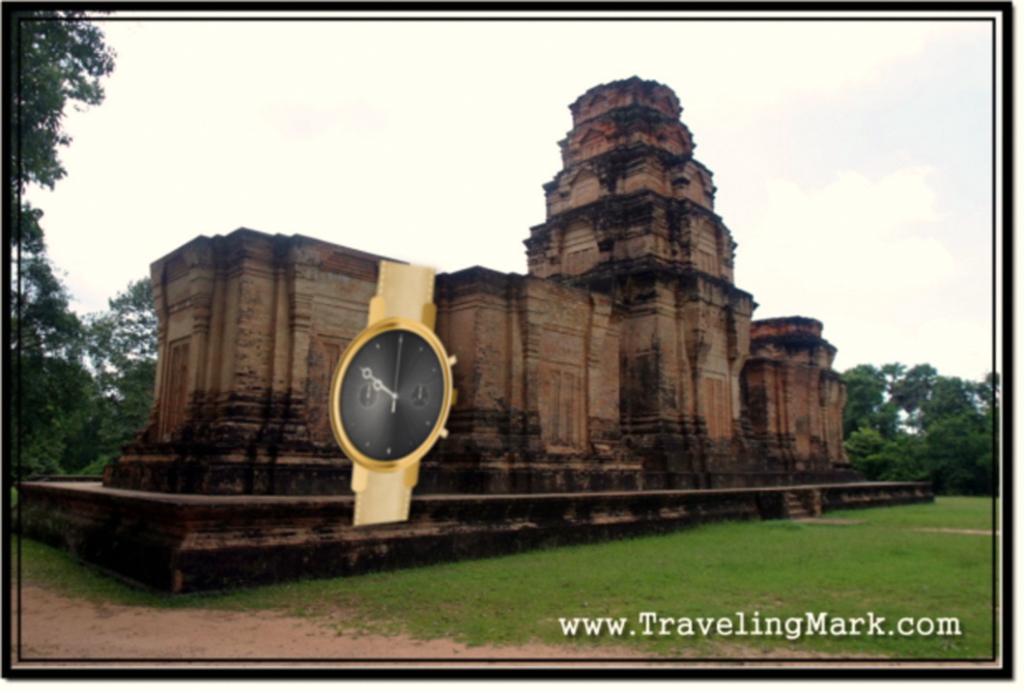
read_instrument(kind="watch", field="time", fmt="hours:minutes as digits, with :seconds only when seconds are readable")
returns 9:50
